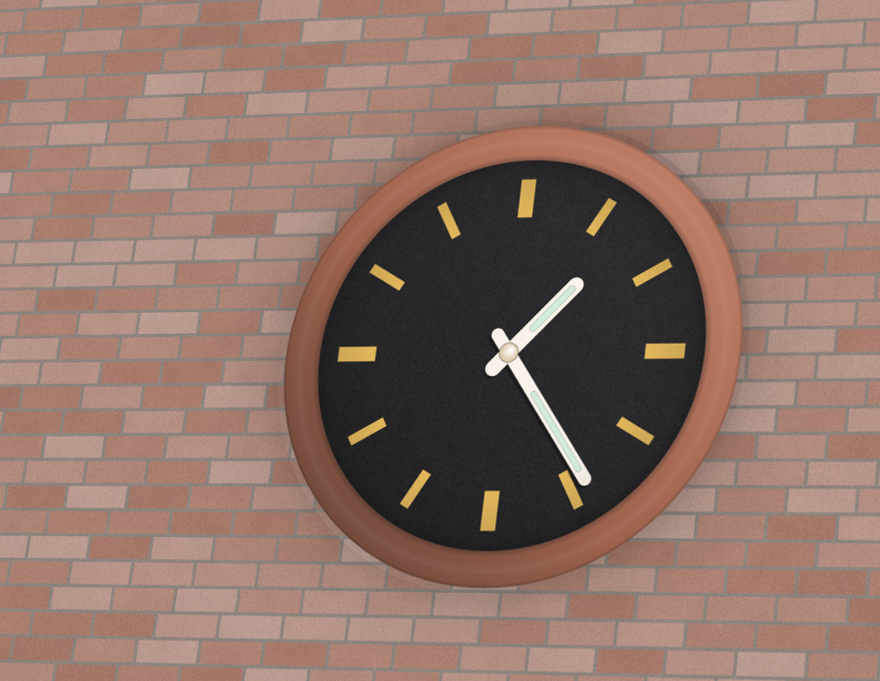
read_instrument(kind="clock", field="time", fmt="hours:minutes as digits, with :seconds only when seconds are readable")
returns 1:24
